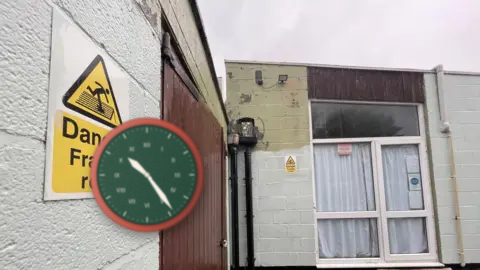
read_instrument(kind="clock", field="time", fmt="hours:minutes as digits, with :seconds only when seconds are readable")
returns 10:24
